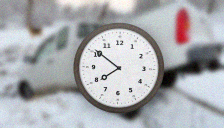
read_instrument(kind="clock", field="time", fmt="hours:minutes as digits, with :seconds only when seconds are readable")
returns 7:51
